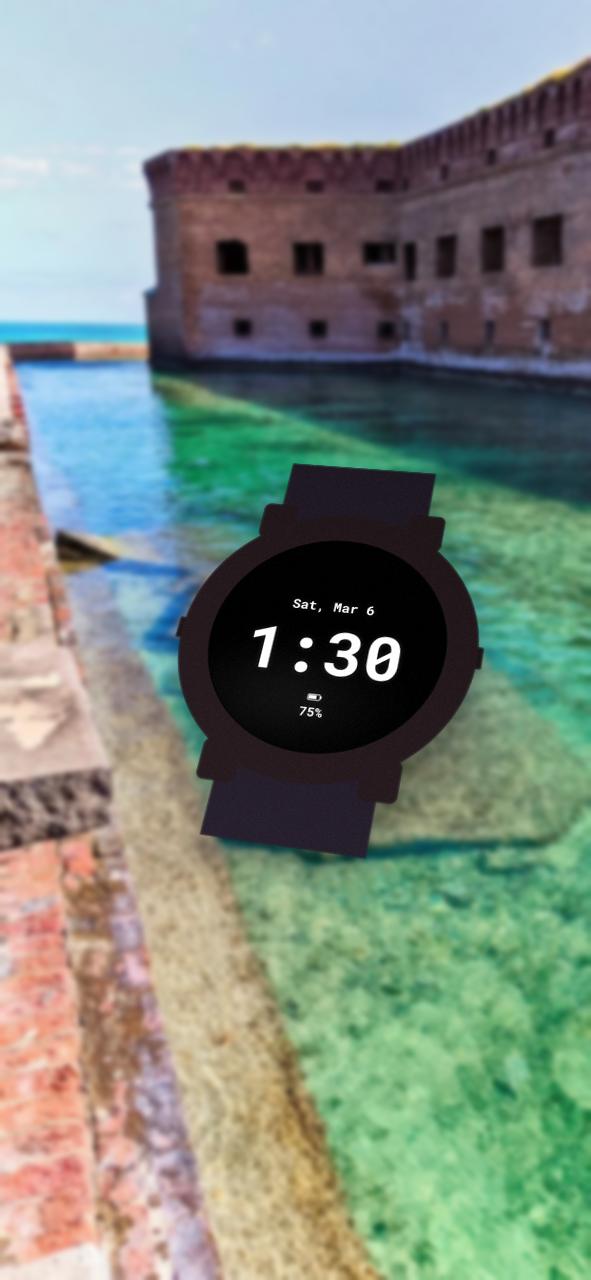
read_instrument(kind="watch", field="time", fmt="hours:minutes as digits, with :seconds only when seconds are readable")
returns 1:30
